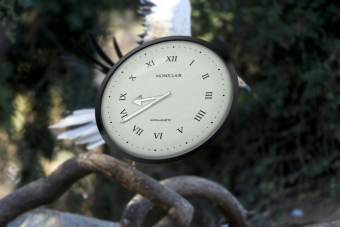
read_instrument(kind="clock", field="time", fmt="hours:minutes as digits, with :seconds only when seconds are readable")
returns 8:39
